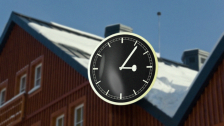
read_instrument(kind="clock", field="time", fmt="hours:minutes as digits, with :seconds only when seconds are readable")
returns 3:06
